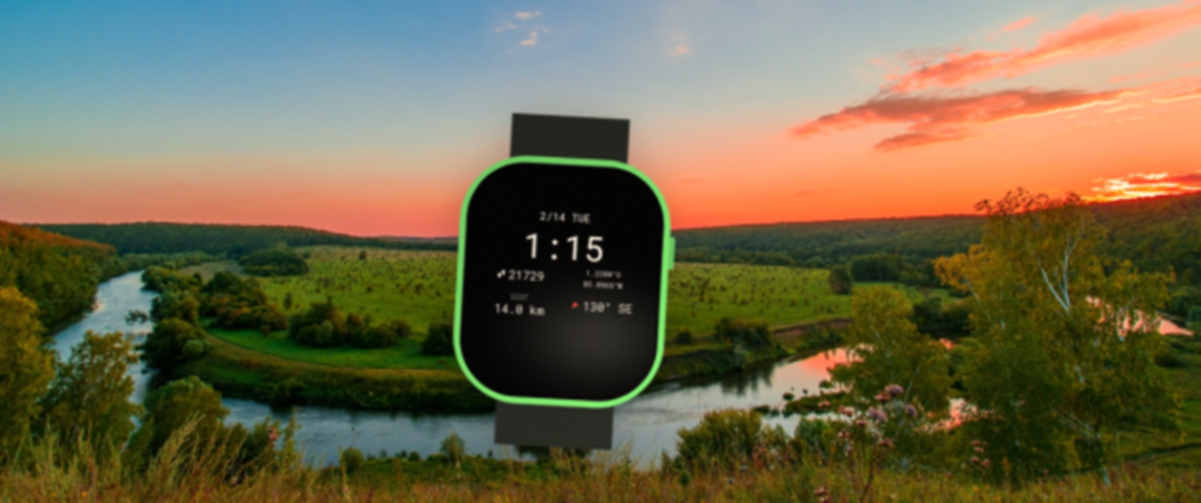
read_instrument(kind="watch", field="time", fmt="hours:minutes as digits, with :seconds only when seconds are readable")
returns 1:15
